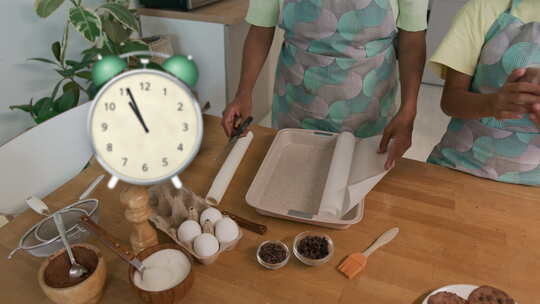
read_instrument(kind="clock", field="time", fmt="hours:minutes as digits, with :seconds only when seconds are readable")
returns 10:56
